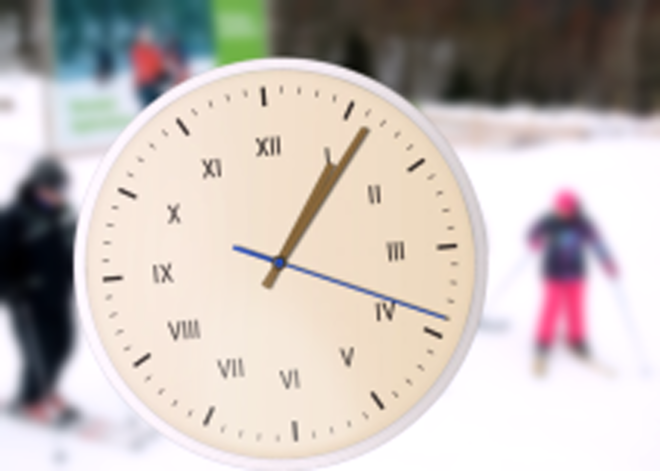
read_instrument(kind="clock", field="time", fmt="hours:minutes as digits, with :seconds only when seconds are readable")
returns 1:06:19
